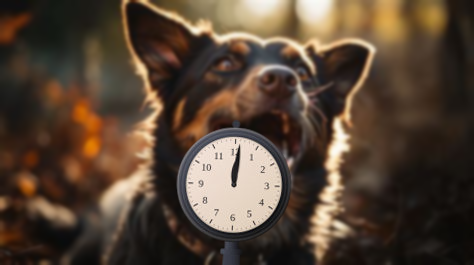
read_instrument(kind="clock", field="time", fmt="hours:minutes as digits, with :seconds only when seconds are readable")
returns 12:01
